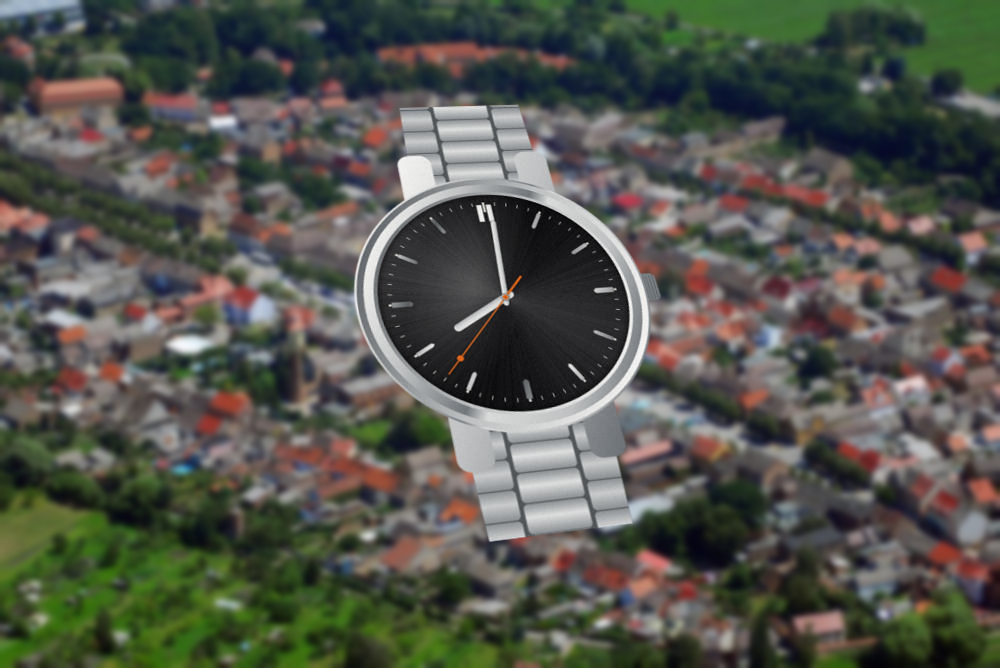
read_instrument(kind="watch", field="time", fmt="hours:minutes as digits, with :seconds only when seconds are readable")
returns 8:00:37
